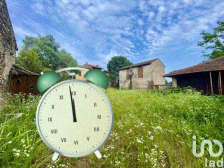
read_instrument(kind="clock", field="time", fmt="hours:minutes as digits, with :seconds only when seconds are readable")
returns 11:59
